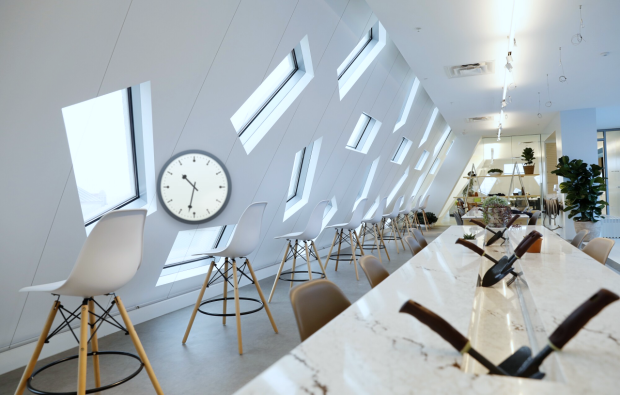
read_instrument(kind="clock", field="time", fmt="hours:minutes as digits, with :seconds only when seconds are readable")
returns 10:32
